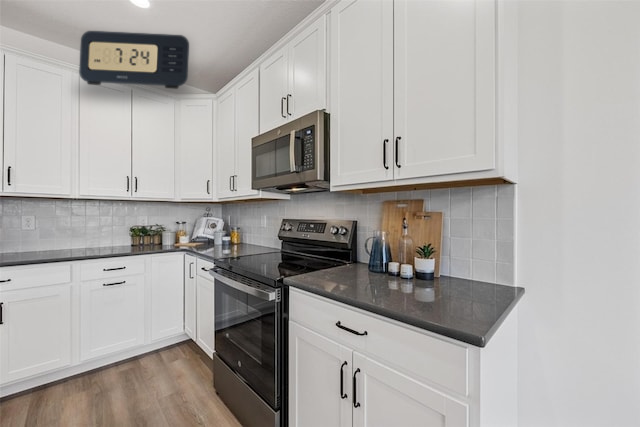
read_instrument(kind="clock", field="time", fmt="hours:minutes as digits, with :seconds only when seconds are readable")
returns 7:24
